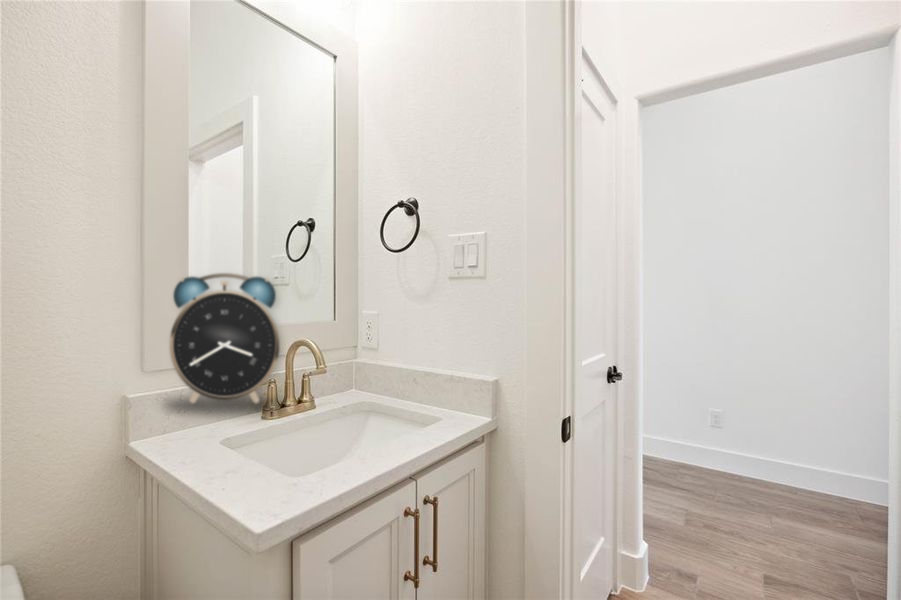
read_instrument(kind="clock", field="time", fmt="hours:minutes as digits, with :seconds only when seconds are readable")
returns 3:40
